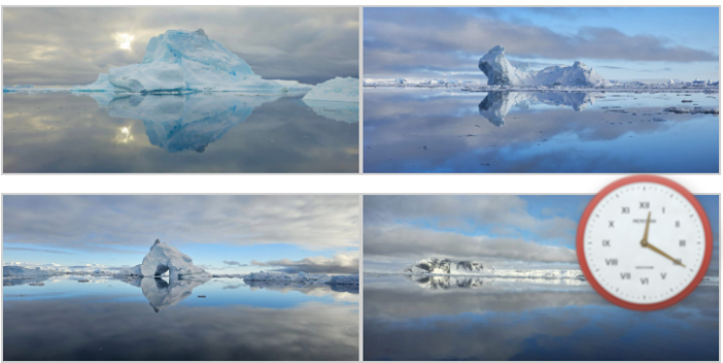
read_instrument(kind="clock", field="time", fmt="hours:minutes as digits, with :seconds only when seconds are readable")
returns 12:20
